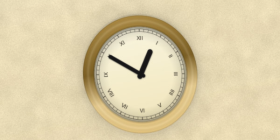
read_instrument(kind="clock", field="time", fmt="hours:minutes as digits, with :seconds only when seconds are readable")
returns 12:50
